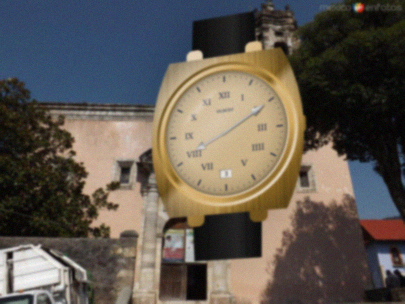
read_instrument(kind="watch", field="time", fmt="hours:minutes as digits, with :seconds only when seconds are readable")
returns 8:10
